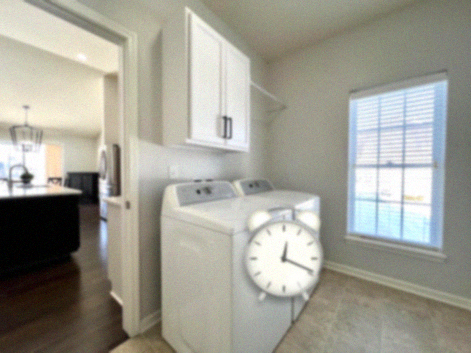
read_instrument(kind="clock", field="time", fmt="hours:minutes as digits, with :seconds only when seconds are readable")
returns 12:19
